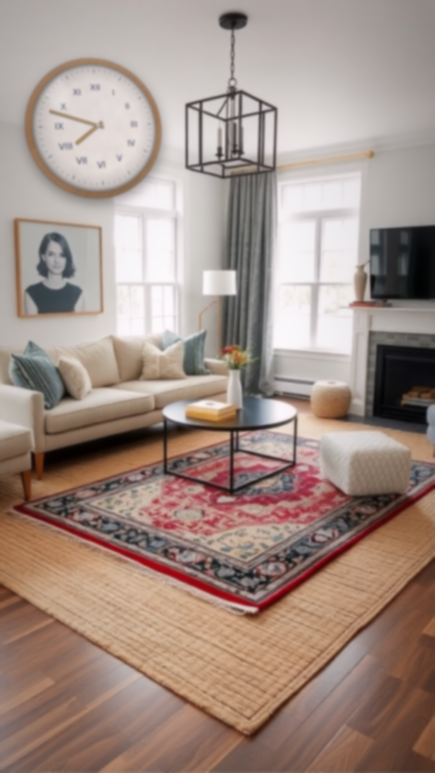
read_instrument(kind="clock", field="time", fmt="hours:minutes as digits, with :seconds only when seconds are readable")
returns 7:48
